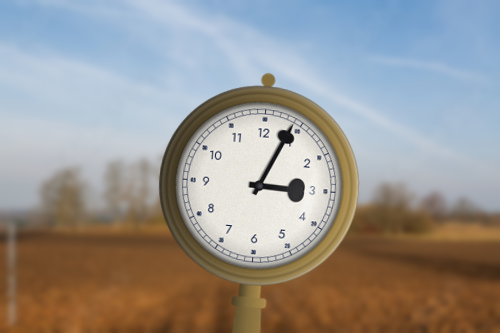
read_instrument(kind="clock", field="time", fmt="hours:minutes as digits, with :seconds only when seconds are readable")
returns 3:04
